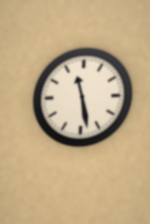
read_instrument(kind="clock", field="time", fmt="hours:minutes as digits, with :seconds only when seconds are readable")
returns 11:28
